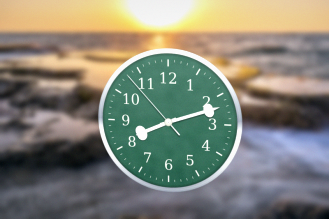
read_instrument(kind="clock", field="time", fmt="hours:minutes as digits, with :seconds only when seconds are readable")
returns 8:11:53
